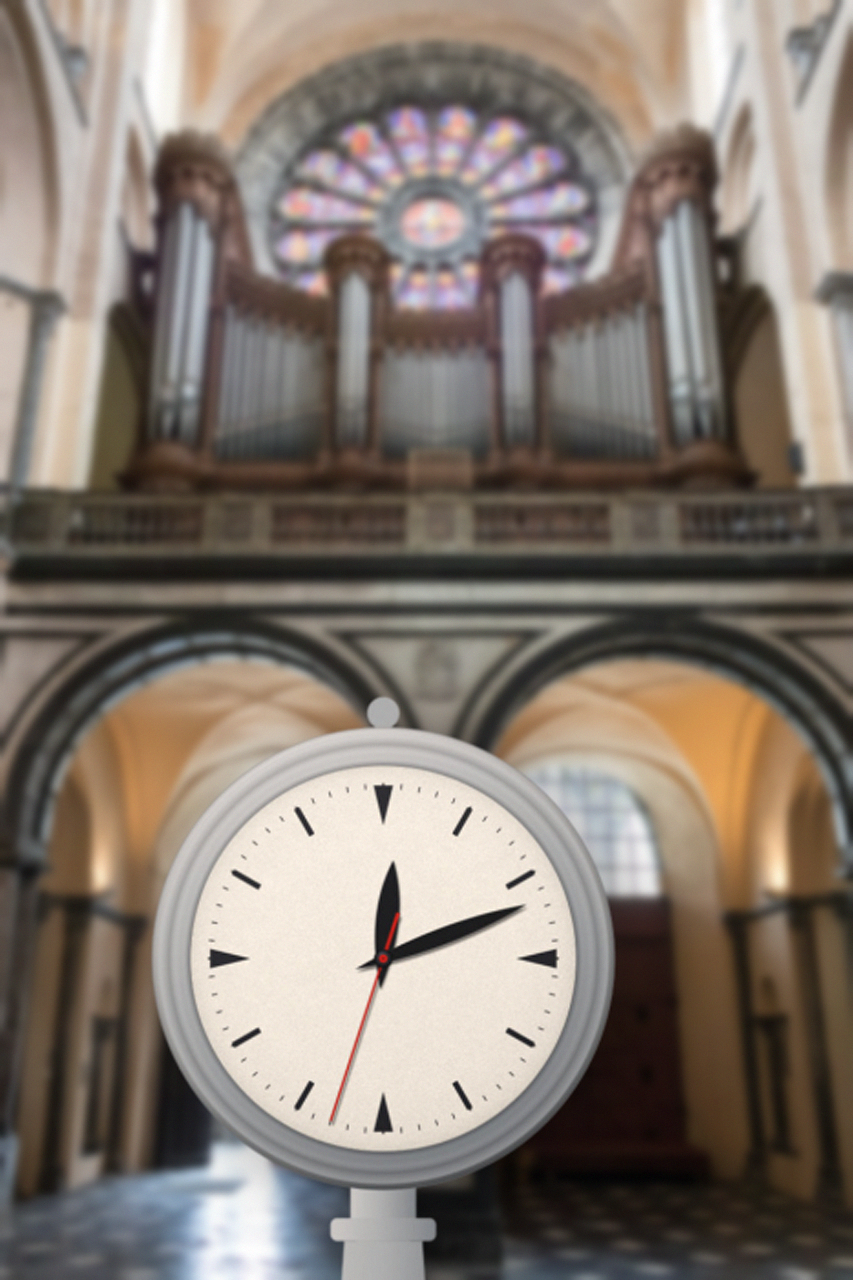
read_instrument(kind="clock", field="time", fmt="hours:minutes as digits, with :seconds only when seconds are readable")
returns 12:11:33
